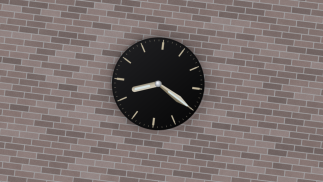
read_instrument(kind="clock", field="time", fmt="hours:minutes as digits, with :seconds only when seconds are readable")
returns 8:20
